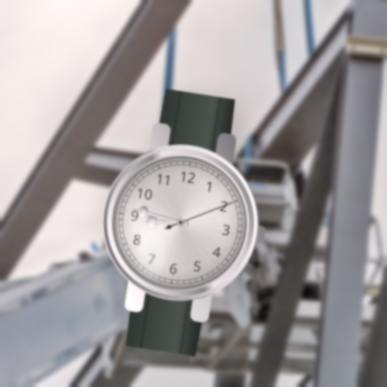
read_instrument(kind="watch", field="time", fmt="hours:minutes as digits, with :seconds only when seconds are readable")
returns 8:46:10
